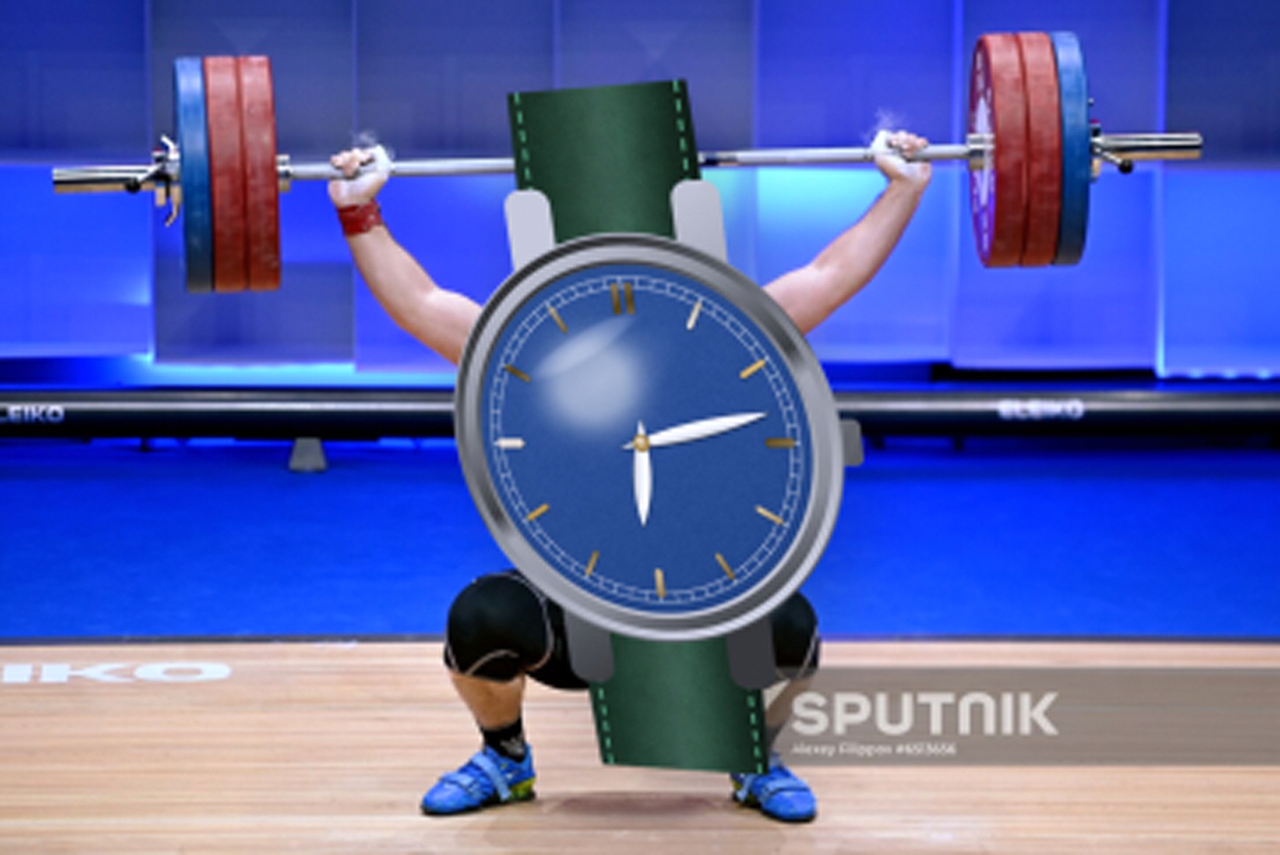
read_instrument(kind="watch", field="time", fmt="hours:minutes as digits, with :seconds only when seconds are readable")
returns 6:13
